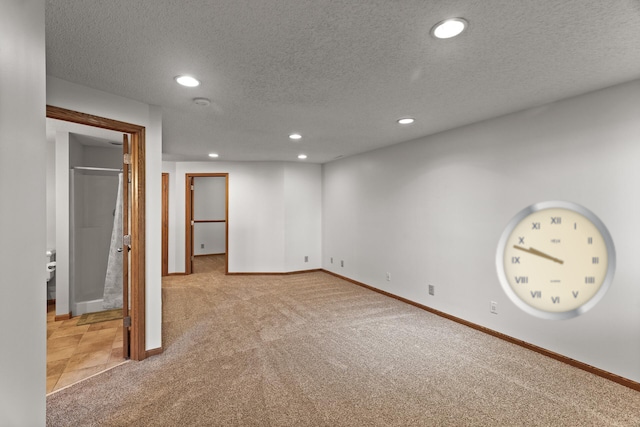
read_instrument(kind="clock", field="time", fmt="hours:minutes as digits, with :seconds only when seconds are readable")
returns 9:48
